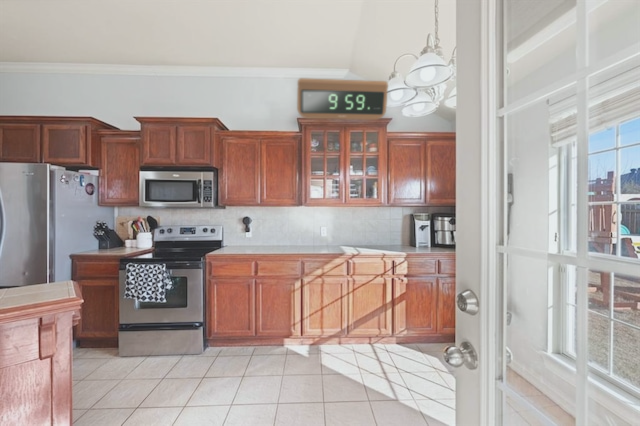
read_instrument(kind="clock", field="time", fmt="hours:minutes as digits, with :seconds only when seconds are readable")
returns 9:59
